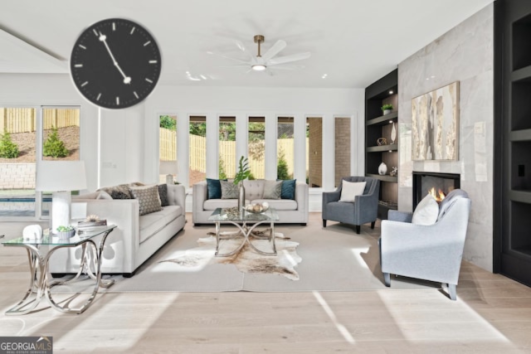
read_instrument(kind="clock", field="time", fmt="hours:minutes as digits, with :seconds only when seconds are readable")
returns 4:56
